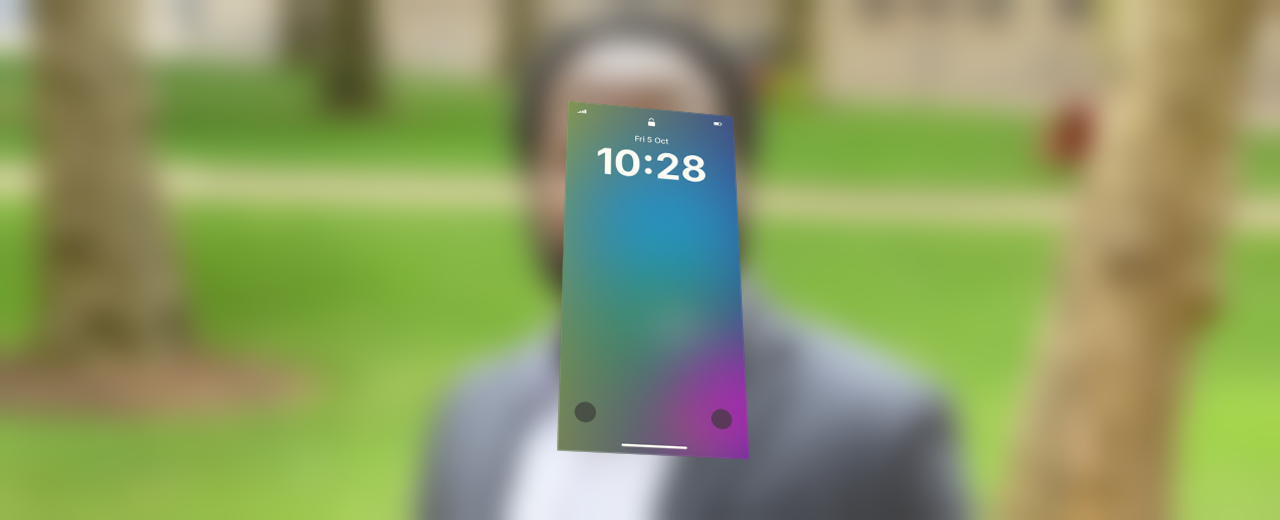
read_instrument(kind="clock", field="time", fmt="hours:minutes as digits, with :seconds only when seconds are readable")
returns 10:28
